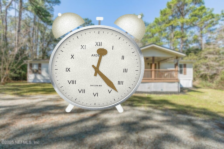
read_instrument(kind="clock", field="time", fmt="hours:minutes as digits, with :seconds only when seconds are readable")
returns 12:23
